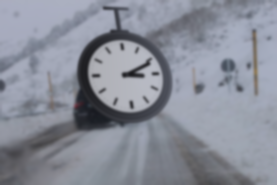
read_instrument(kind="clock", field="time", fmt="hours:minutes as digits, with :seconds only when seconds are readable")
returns 3:11
